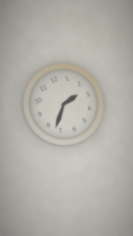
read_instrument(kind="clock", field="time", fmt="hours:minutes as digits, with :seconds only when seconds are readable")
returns 2:37
